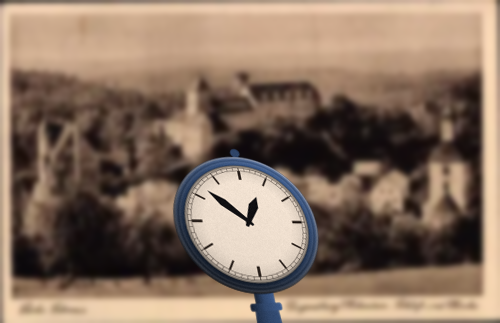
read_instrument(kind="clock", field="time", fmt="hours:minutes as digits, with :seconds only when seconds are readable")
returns 12:52
